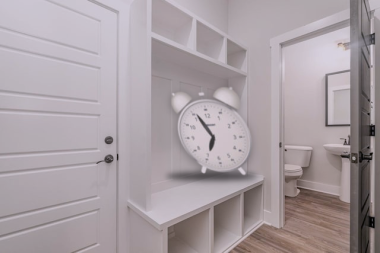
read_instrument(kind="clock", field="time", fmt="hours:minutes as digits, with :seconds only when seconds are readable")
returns 6:56
